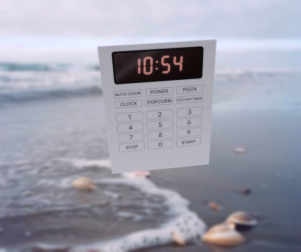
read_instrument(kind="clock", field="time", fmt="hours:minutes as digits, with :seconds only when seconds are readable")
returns 10:54
